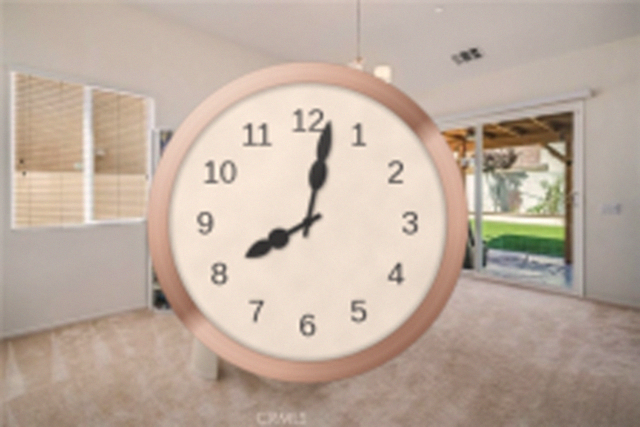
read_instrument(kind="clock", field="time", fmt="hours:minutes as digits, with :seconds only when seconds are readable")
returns 8:02
